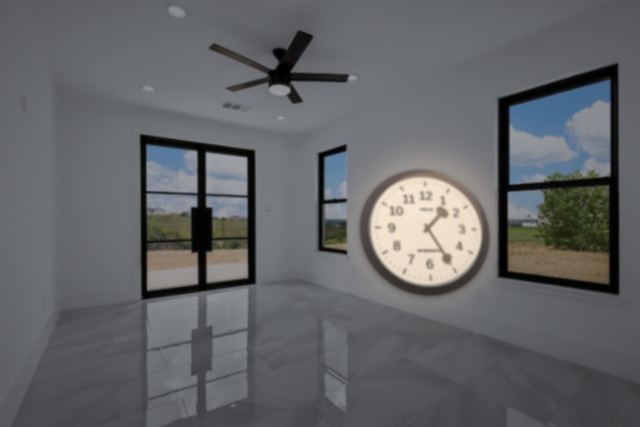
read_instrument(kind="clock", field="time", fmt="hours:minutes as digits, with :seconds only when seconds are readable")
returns 1:25
